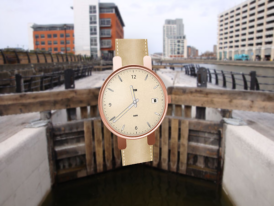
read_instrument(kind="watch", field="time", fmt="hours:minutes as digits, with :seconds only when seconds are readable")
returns 11:39
